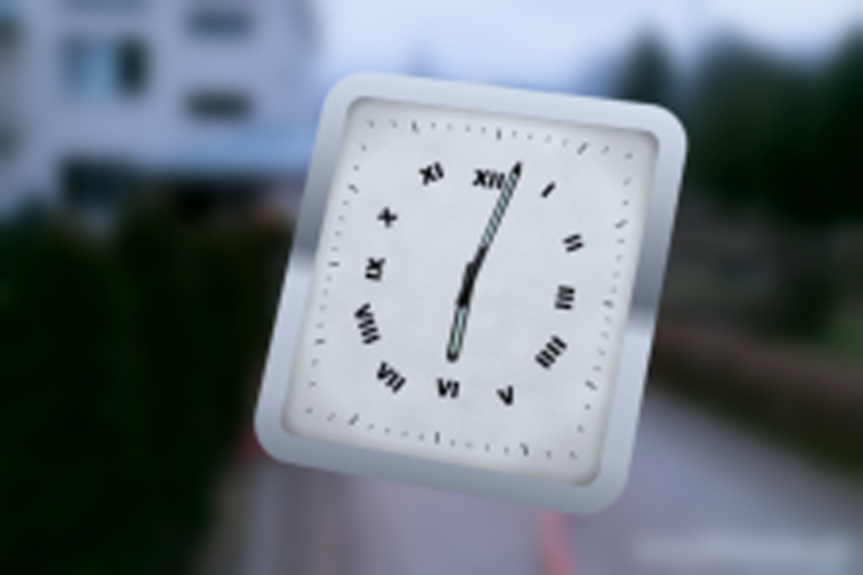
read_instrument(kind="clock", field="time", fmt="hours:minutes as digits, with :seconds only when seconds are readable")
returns 6:02
